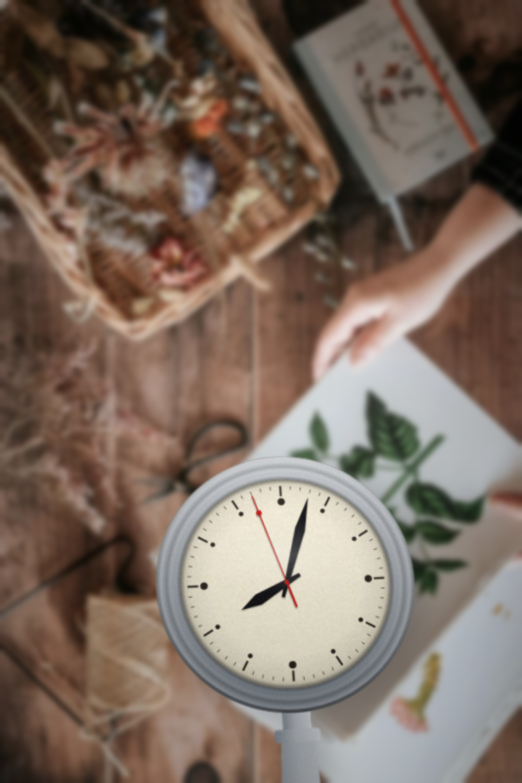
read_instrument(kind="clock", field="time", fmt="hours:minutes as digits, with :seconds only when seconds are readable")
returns 8:02:57
